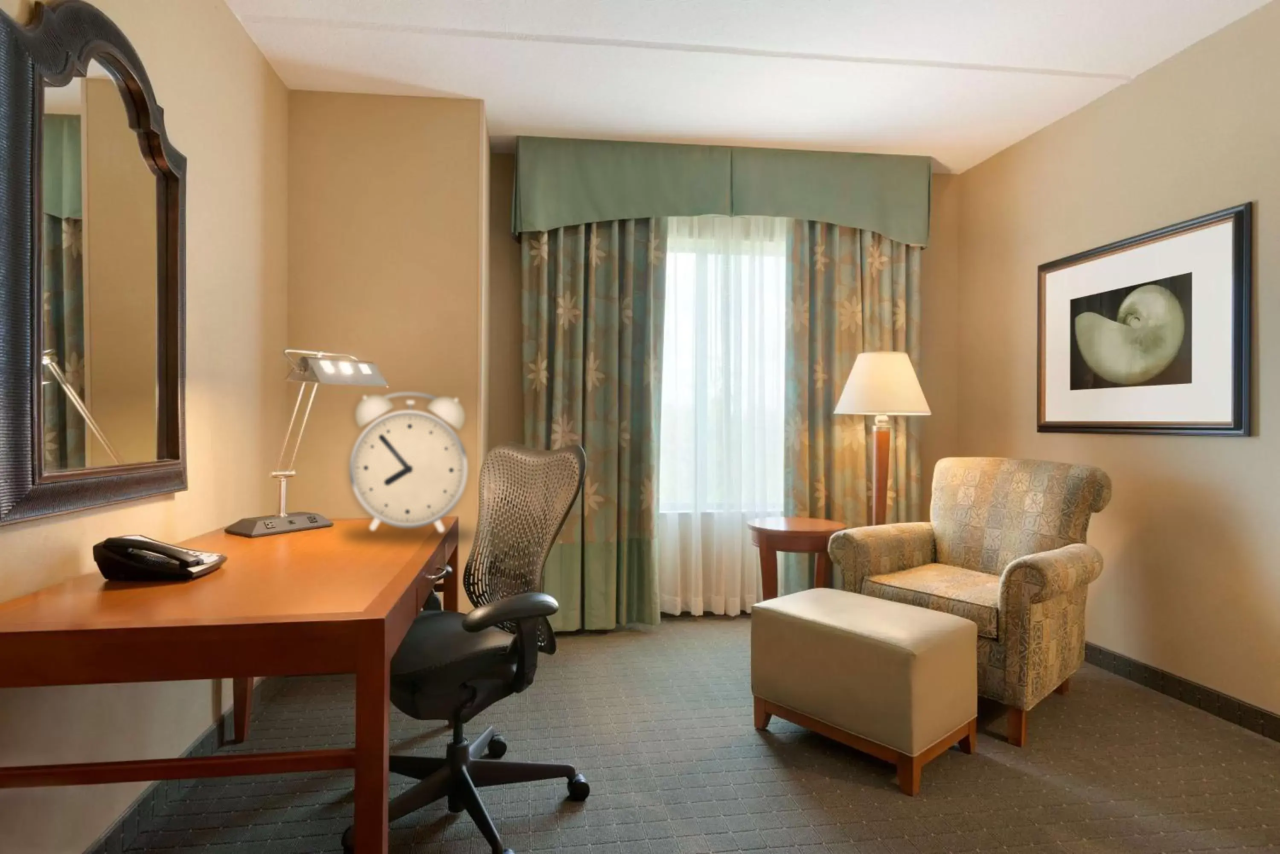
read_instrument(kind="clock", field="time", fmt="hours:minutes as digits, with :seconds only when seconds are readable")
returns 7:53
